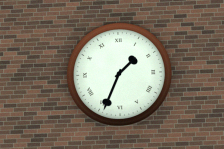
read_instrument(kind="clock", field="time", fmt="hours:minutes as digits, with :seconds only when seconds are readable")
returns 1:34
